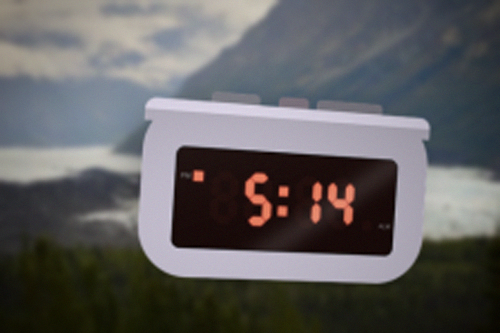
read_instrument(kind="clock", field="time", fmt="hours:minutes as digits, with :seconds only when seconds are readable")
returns 5:14
